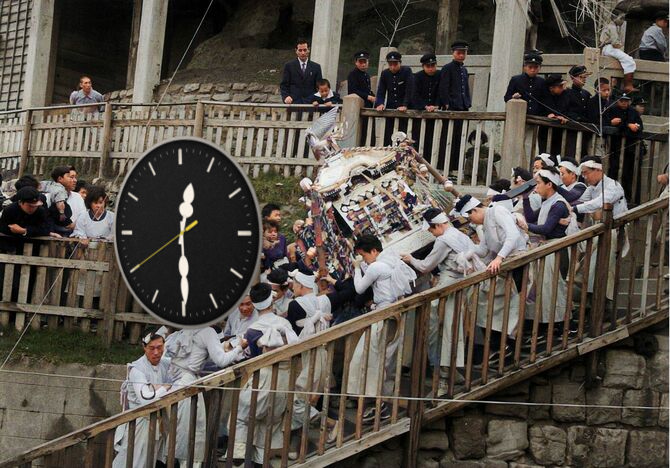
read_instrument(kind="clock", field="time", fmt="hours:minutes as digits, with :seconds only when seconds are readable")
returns 12:29:40
